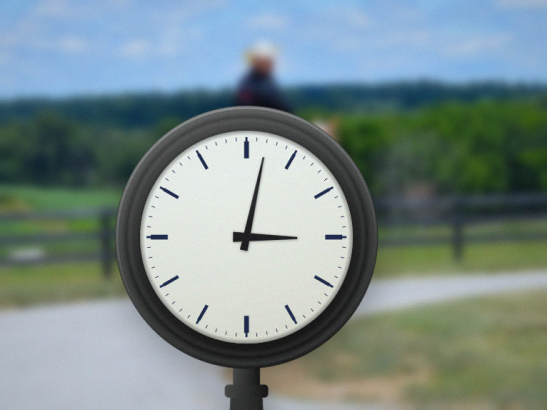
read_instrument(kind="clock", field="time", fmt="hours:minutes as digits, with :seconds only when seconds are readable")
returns 3:02
